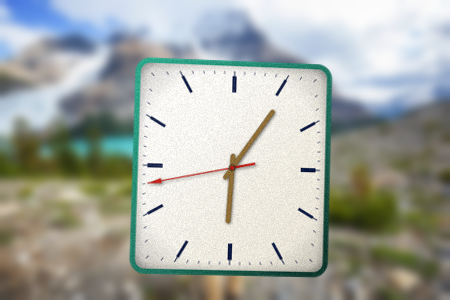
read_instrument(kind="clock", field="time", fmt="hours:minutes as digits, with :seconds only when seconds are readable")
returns 6:05:43
